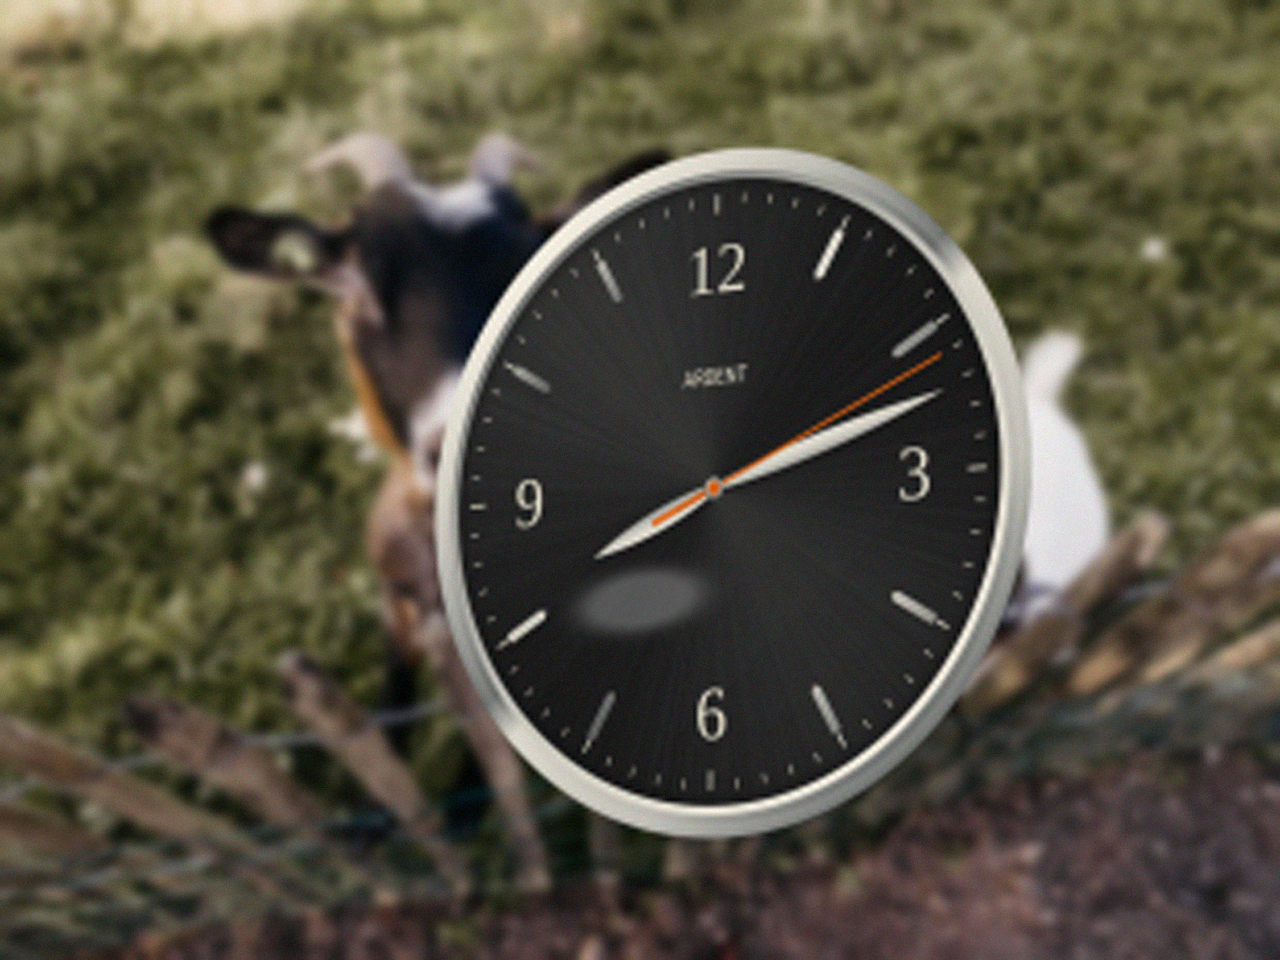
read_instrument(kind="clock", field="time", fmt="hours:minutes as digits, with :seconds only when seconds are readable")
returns 8:12:11
